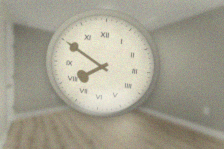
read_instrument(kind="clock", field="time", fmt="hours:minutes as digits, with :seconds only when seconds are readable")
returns 7:50
